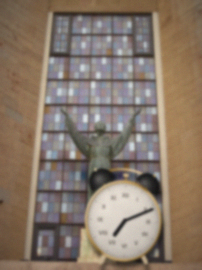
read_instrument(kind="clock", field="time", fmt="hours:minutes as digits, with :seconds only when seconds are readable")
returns 7:11
